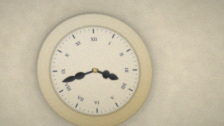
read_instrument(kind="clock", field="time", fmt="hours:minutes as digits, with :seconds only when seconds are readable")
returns 3:42
